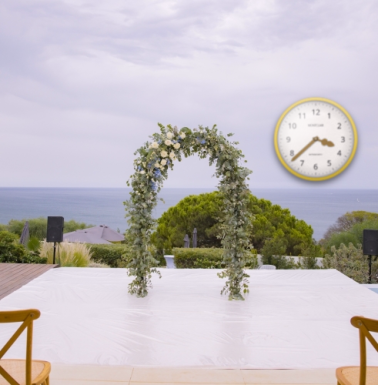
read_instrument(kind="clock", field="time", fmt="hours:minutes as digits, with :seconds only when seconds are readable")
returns 3:38
